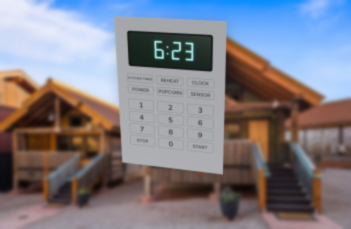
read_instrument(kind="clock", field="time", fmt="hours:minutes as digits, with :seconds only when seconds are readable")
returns 6:23
